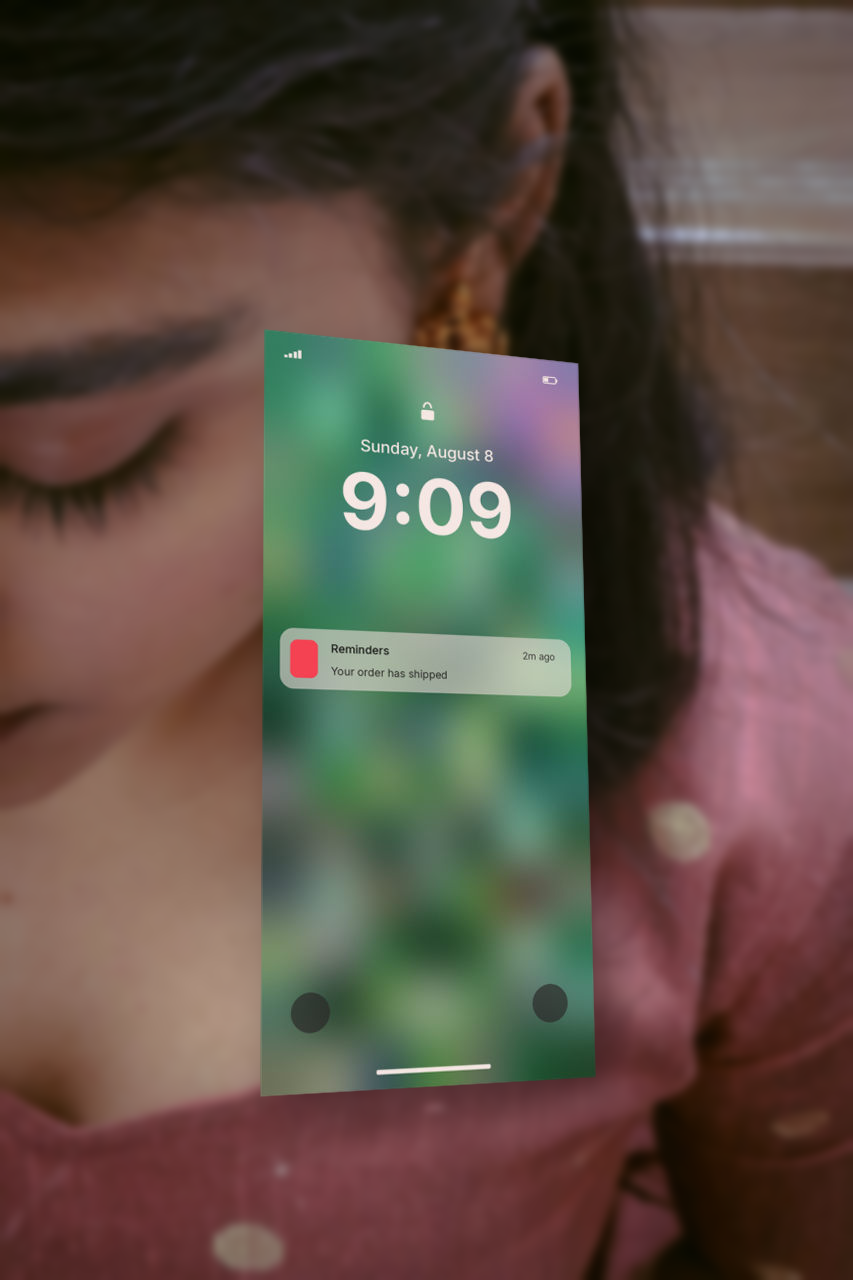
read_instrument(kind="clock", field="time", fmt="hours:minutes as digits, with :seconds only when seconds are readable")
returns 9:09
